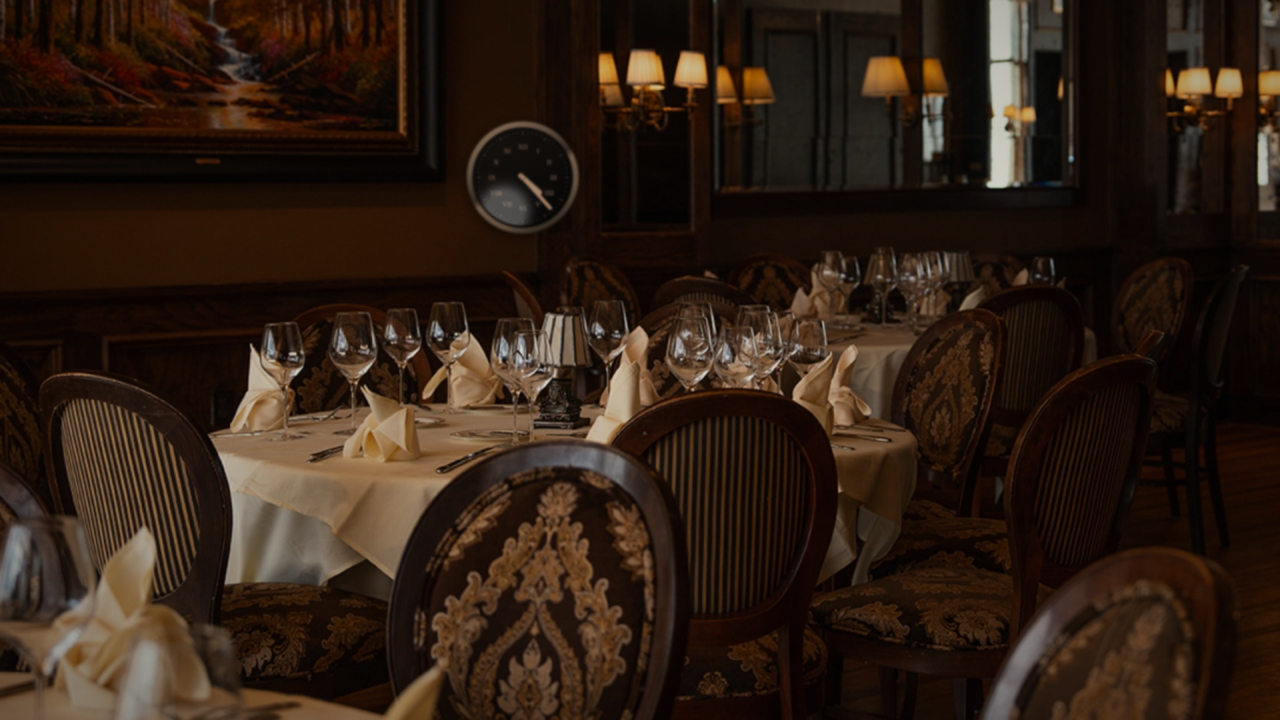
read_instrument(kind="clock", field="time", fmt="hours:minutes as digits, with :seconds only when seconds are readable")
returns 4:23
